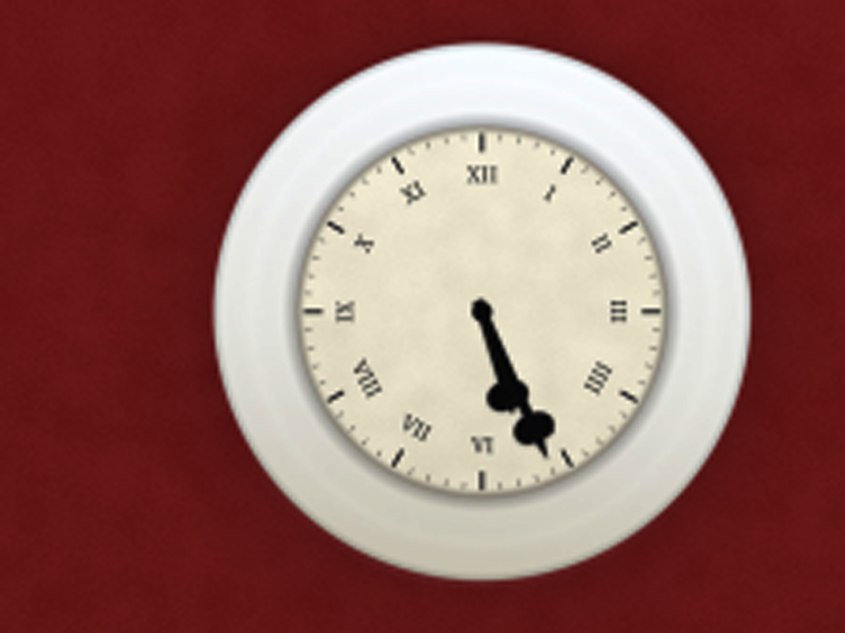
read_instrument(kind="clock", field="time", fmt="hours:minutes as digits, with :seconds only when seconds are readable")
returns 5:26
